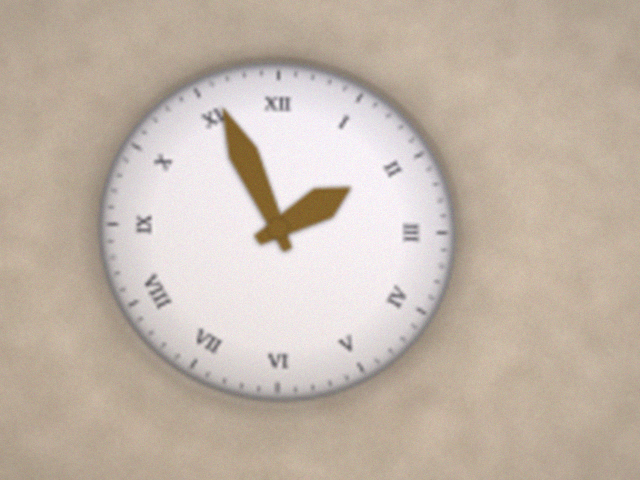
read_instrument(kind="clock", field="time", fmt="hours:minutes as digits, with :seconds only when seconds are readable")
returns 1:56
